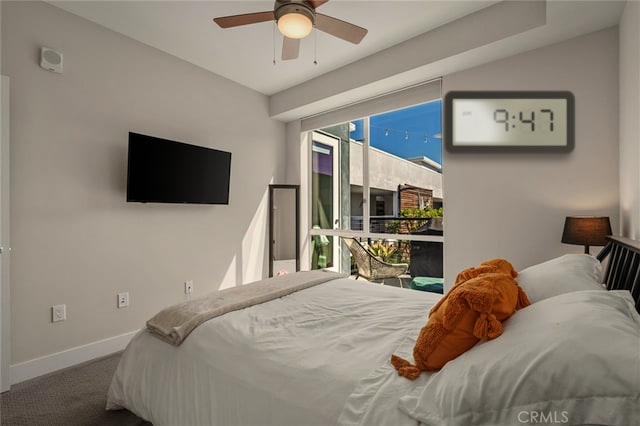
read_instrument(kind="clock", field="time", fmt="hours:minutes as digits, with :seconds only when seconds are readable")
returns 9:47
